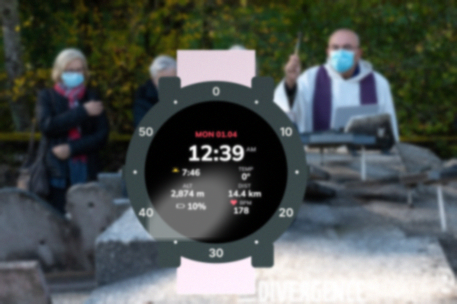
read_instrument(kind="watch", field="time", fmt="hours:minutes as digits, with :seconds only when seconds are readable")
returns 12:39
